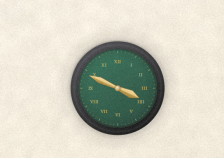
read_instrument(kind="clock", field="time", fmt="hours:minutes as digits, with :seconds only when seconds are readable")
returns 3:49
